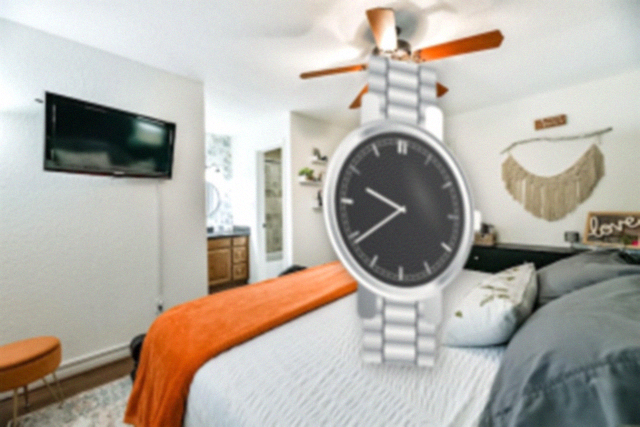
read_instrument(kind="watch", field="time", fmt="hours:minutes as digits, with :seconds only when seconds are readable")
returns 9:39
